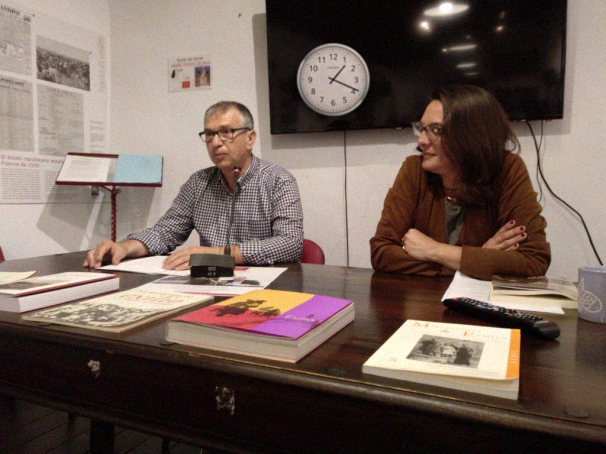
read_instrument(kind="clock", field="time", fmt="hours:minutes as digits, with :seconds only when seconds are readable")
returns 1:19
